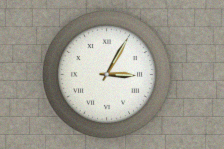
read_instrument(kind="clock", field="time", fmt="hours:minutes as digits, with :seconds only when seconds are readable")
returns 3:05
